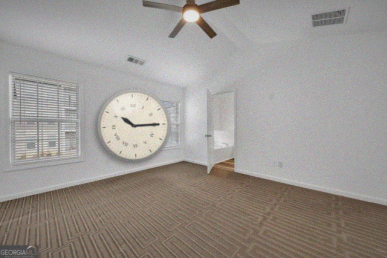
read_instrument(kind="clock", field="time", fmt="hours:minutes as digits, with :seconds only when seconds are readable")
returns 10:15
